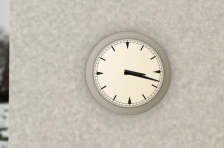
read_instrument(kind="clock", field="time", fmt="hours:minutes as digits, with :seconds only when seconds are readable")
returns 3:18
